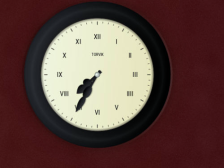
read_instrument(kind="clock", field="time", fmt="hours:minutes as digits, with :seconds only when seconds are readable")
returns 7:35
